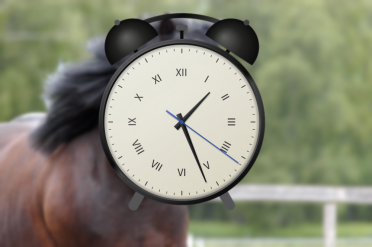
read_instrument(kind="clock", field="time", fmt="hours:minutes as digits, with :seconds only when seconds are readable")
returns 1:26:21
